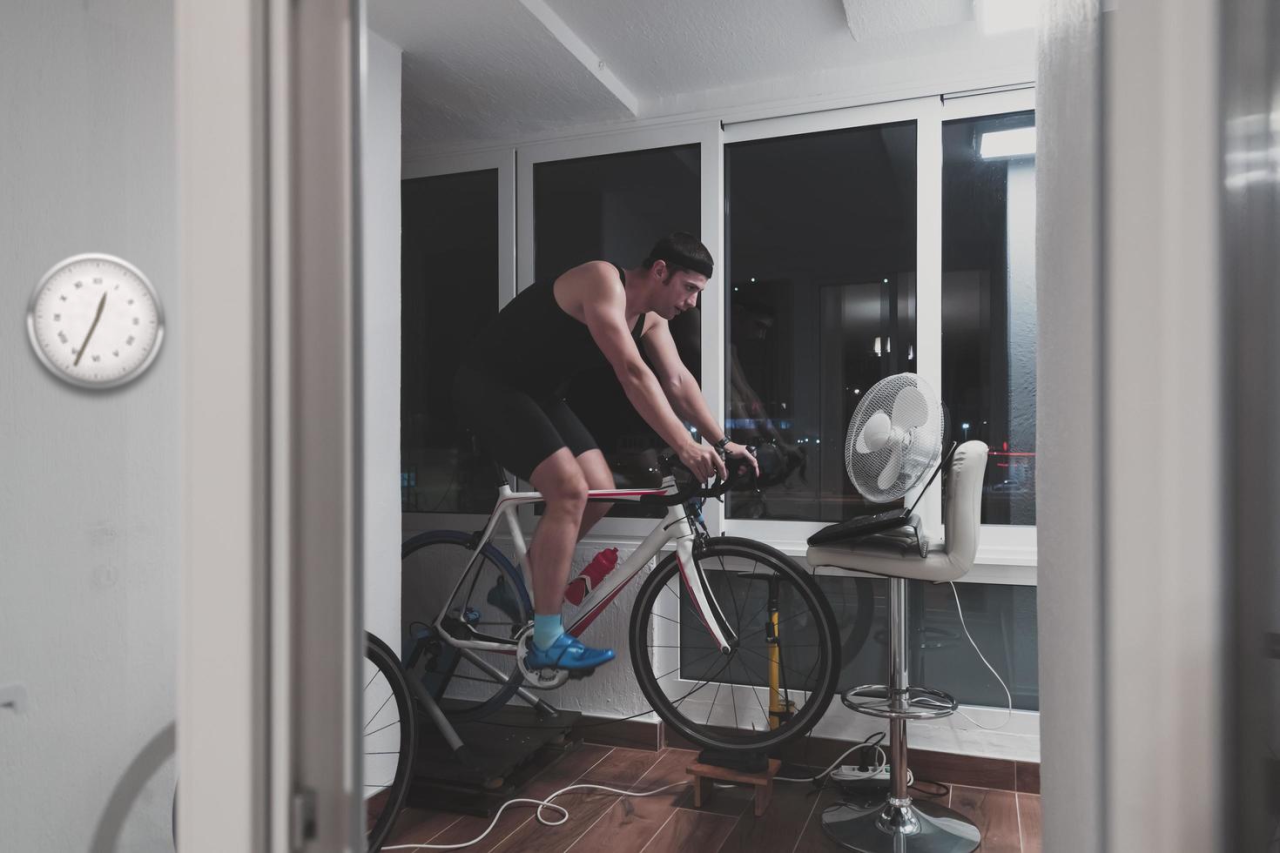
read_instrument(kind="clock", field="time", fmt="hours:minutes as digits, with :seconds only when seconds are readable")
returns 12:34
